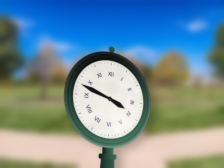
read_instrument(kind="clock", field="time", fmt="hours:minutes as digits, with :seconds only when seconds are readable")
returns 3:48
